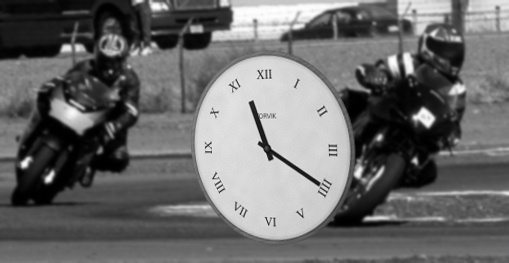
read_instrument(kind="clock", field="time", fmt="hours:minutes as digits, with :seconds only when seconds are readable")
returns 11:20
